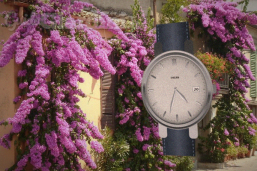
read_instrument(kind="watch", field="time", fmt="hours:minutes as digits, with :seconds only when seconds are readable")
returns 4:33
